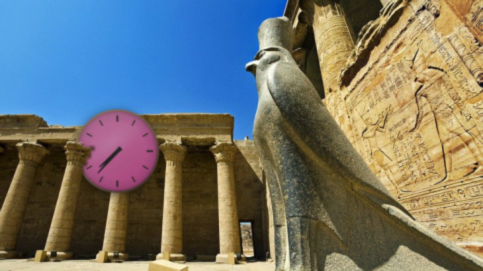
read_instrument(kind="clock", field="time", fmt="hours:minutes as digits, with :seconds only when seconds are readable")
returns 7:37
